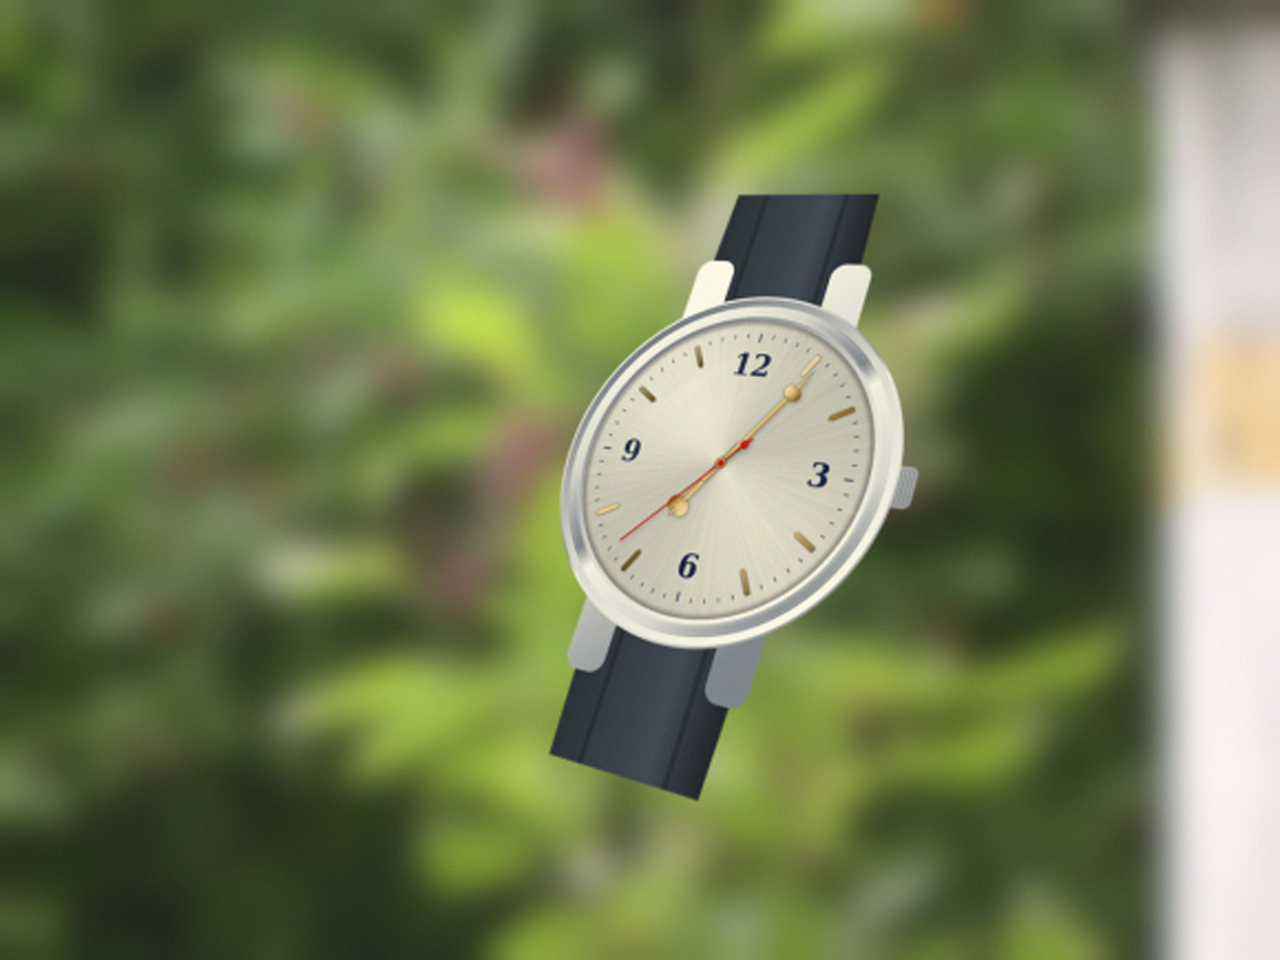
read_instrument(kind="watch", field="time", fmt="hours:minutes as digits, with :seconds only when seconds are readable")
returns 7:05:37
